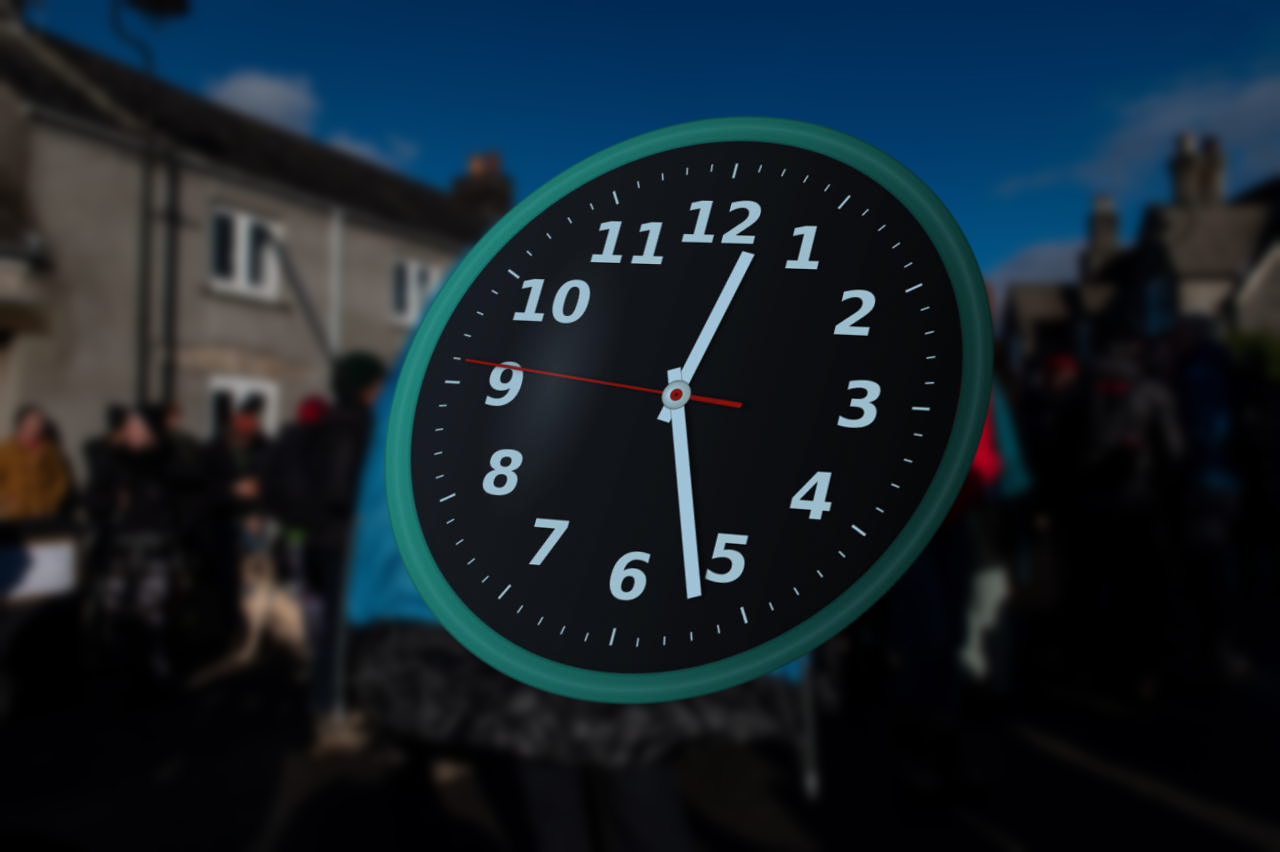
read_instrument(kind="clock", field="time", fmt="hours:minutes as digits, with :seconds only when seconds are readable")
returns 12:26:46
